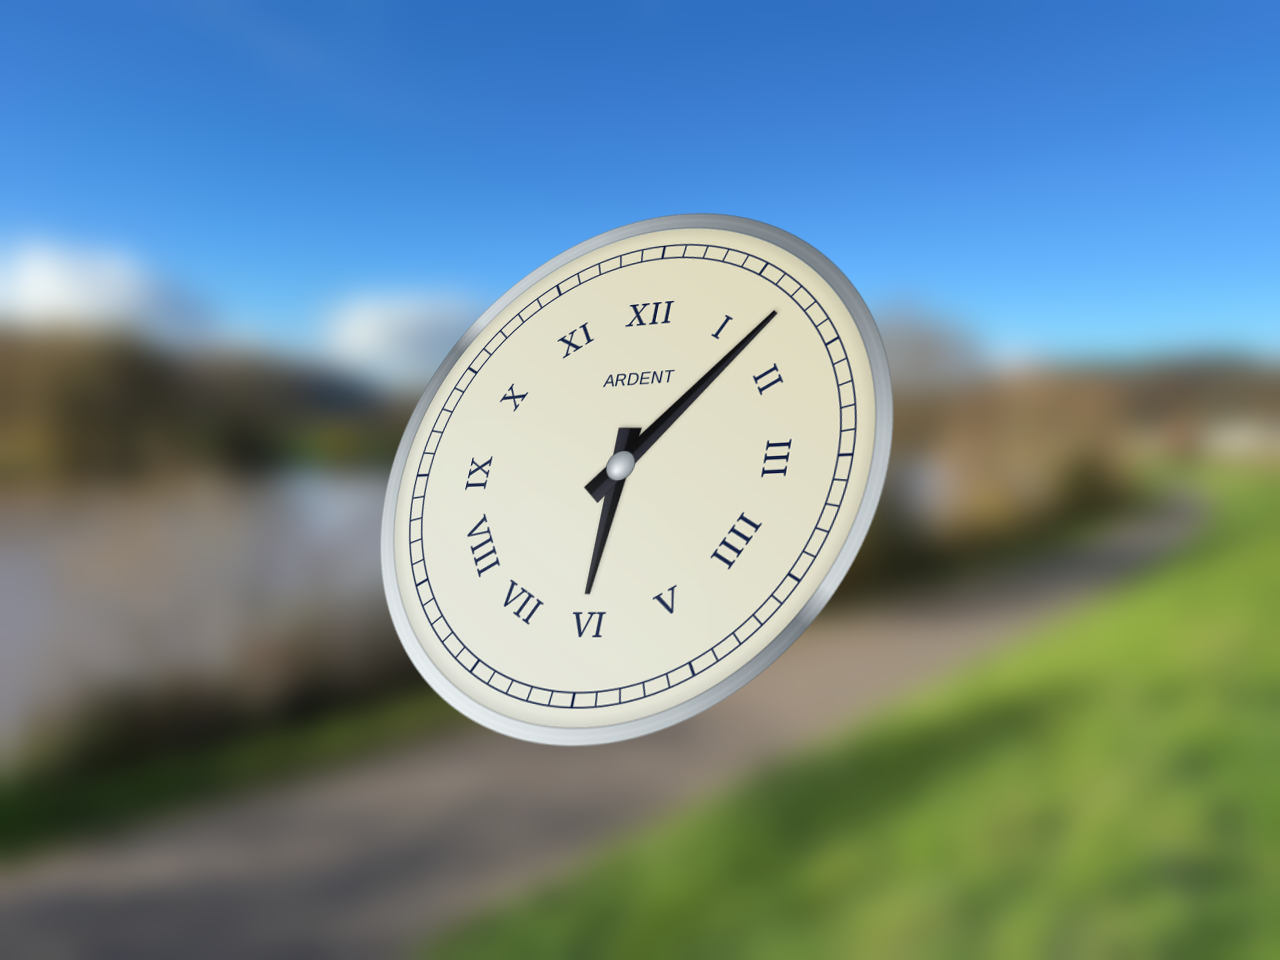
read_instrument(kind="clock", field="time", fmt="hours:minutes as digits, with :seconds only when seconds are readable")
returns 6:07
